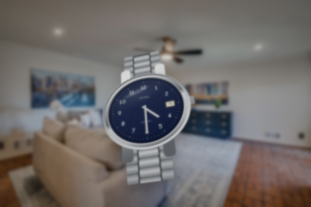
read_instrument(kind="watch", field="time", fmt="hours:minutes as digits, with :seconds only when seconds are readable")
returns 4:30
